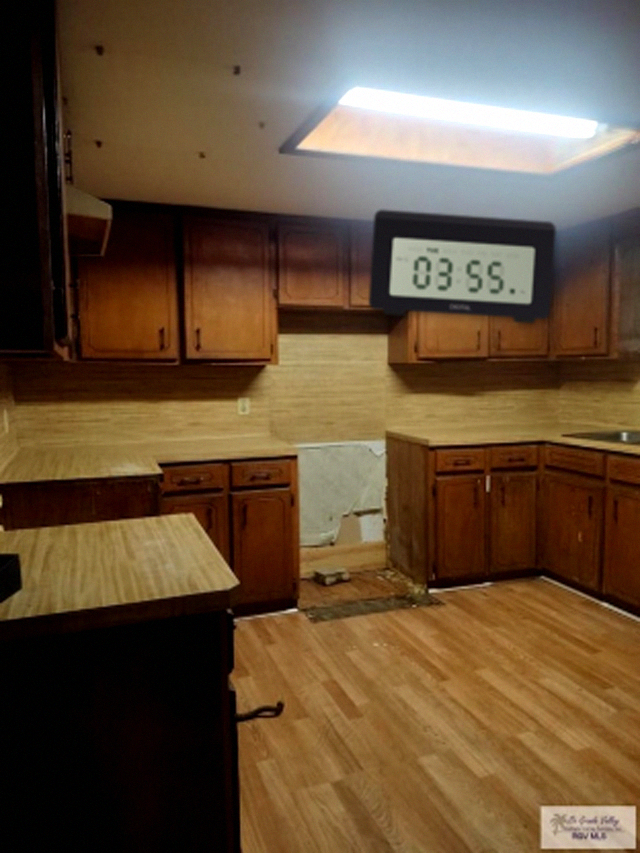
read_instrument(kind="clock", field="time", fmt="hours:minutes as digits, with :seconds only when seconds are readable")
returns 3:55
